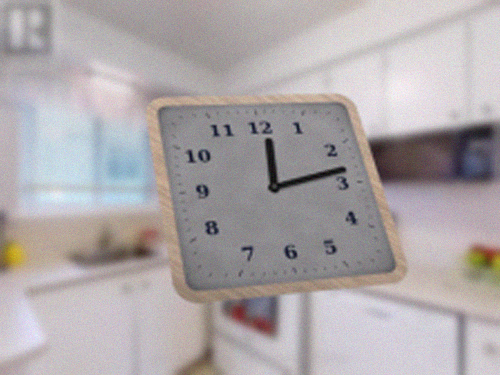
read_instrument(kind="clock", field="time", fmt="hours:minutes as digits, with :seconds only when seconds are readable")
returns 12:13
